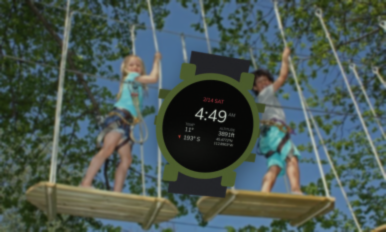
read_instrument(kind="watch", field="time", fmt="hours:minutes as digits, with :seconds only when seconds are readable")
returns 4:49
